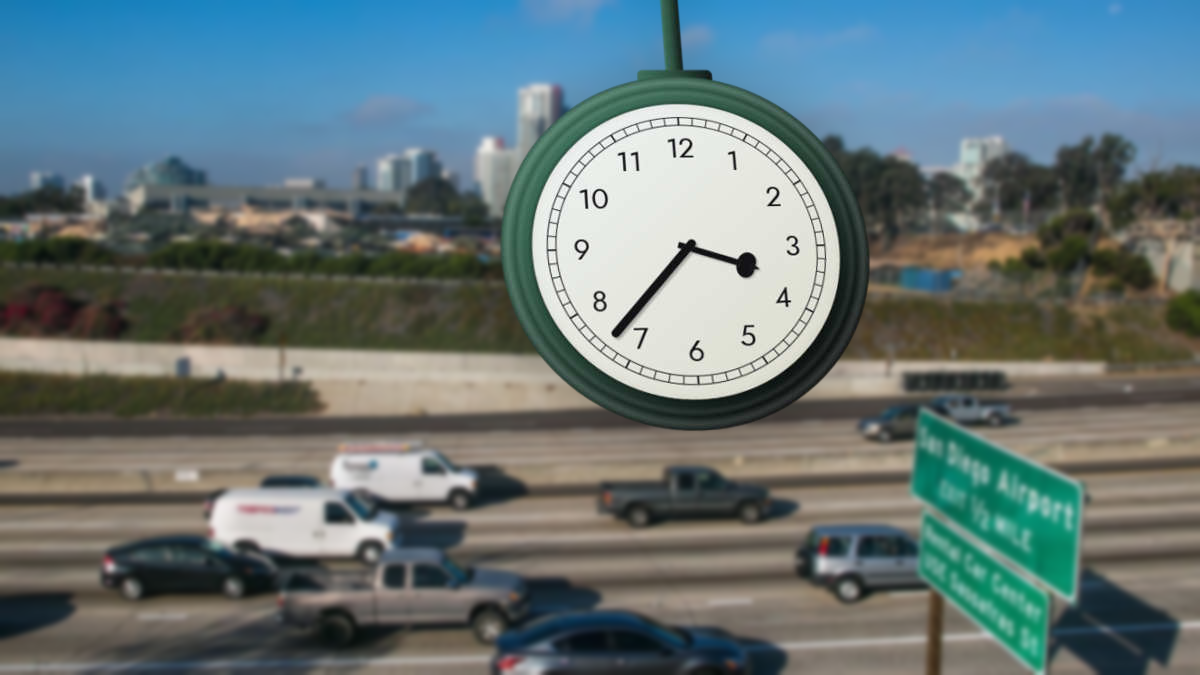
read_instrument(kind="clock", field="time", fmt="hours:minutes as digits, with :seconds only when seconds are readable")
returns 3:37
